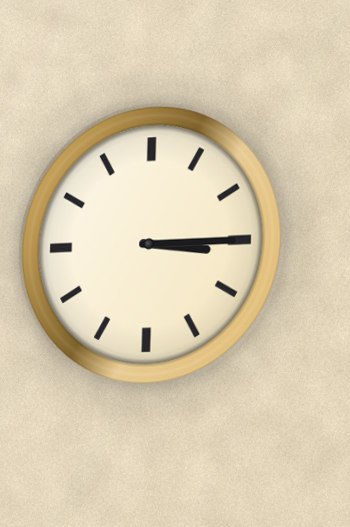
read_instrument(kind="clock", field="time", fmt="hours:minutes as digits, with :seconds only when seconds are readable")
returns 3:15
